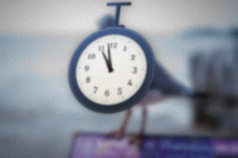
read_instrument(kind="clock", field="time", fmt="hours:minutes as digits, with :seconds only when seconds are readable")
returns 10:58
